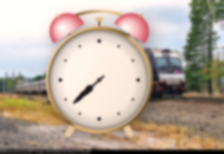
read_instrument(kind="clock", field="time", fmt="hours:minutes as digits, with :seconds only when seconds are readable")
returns 7:38
